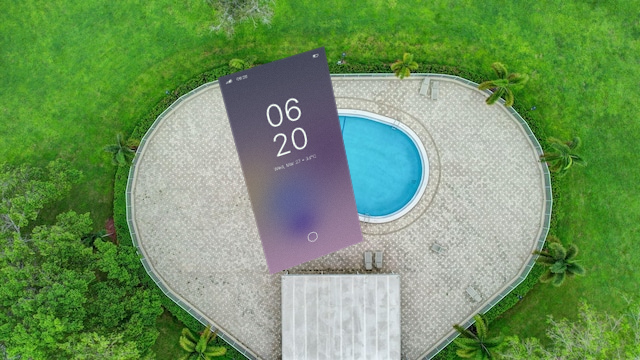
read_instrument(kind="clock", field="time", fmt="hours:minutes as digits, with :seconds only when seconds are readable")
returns 6:20
